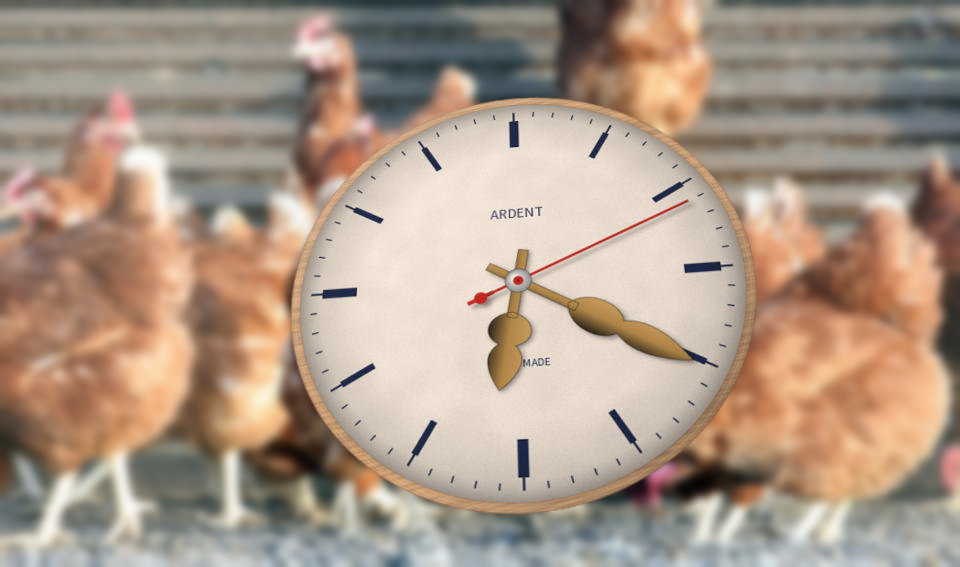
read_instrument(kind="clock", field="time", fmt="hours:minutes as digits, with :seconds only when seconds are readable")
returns 6:20:11
